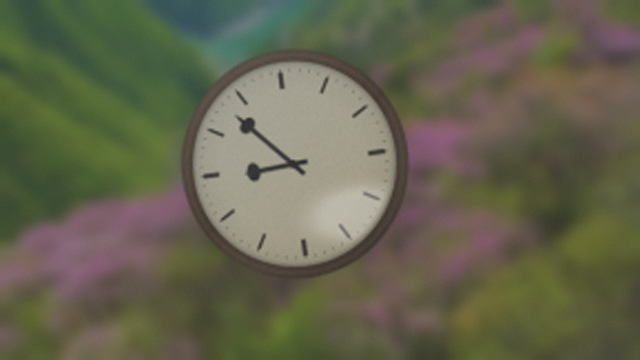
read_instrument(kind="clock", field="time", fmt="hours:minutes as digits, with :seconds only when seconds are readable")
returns 8:53
